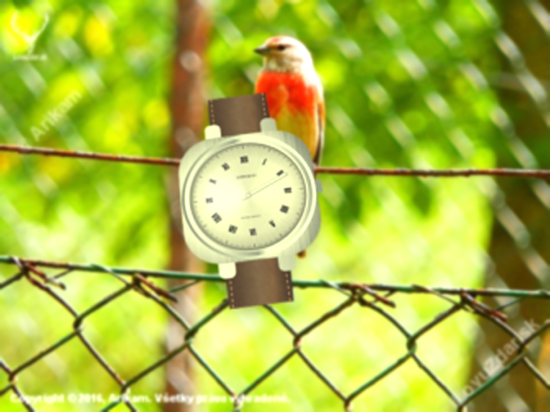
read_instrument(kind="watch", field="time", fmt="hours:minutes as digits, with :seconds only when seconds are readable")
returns 2:11
